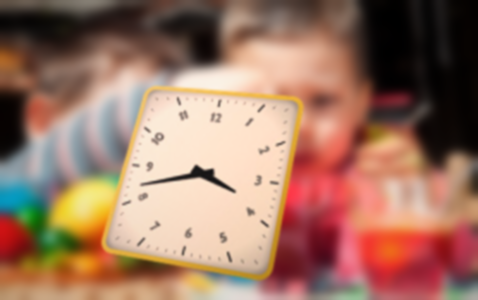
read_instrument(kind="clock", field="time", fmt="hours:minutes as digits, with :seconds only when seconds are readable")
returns 3:42
